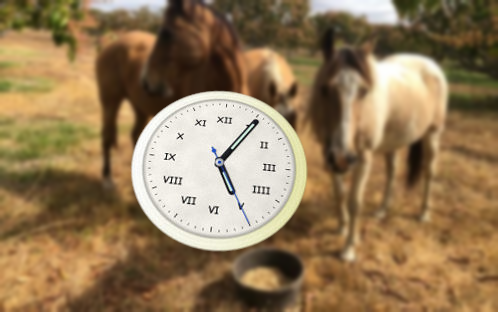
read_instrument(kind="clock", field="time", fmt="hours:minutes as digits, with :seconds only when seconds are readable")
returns 5:05:25
